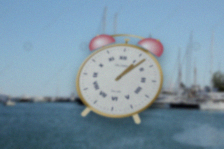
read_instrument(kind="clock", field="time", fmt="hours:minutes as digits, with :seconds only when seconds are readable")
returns 1:07
